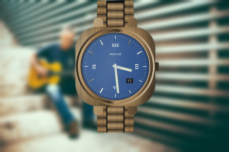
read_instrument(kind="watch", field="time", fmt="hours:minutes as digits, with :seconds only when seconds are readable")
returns 3:29
